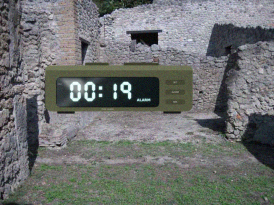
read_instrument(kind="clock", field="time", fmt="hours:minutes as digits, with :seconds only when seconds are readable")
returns 0:19
